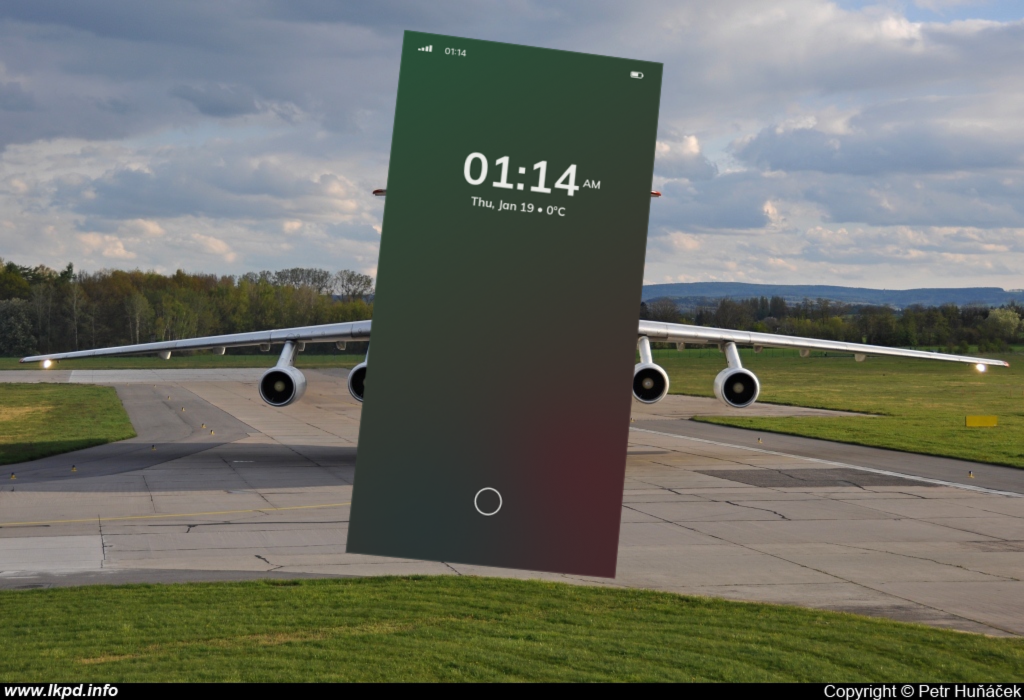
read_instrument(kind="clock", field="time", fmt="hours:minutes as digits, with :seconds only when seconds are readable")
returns 1:14
